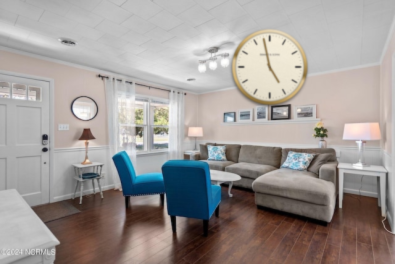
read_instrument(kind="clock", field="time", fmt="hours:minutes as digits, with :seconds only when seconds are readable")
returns 4:58
